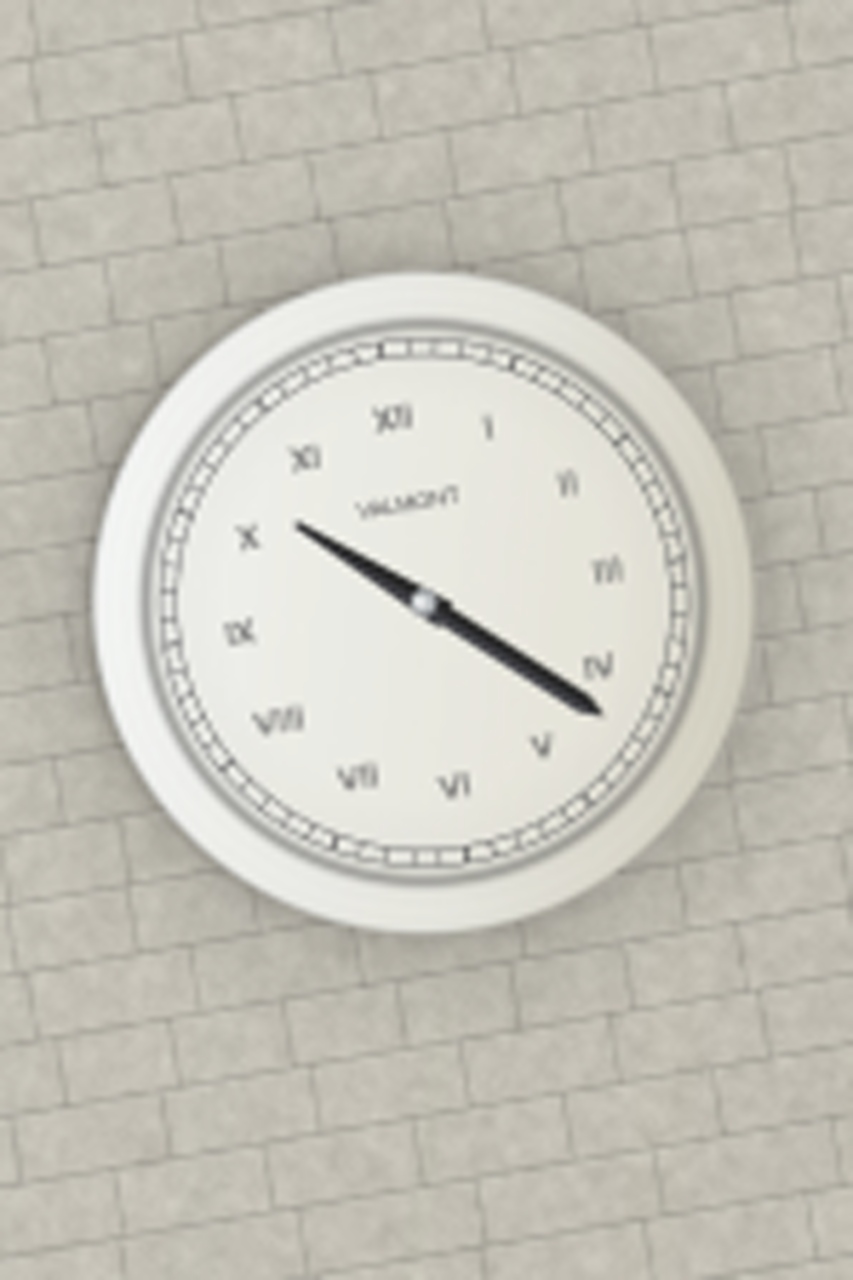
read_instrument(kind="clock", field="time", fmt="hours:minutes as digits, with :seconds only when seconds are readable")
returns 10:22
